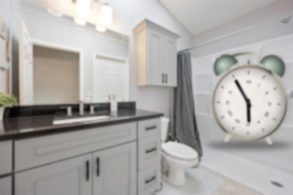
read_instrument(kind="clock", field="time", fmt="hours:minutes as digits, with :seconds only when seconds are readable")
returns 5:55
